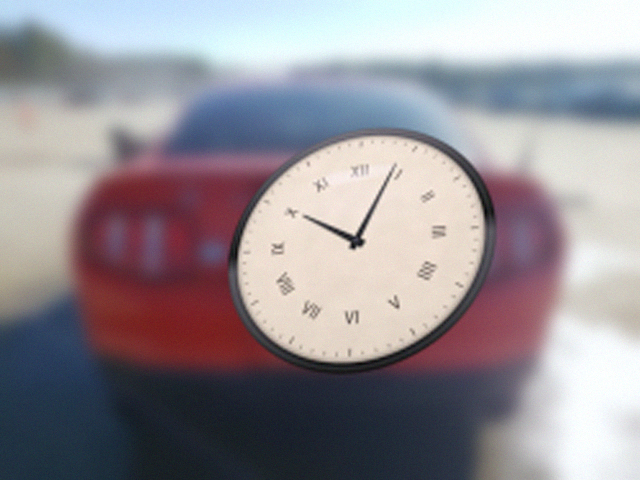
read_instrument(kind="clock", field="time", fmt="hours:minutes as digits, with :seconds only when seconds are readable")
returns 10:04
